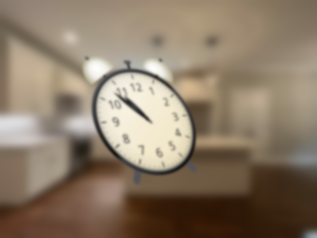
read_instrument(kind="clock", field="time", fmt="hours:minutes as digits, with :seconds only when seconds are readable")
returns 10:53
